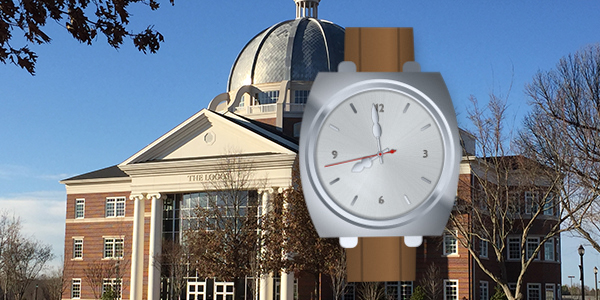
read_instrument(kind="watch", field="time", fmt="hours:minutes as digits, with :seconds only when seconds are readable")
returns 7:58:43
